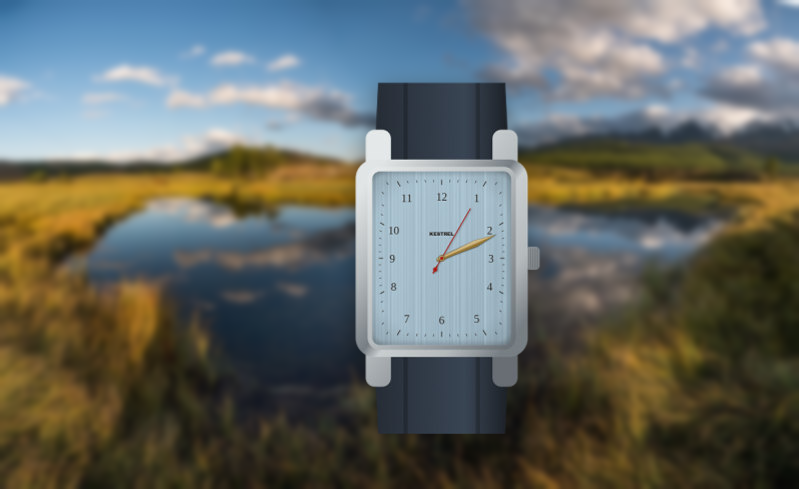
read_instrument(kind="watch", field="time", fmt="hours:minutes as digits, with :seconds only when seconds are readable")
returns 2:11:05
